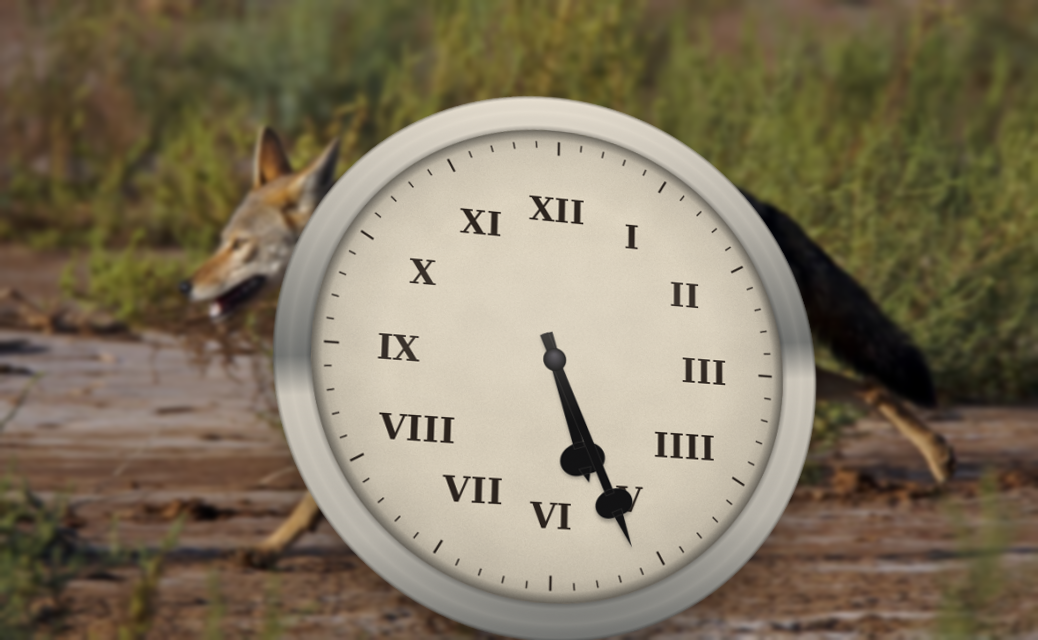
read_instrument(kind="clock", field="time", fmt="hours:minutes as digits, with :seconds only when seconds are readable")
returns 5:26
